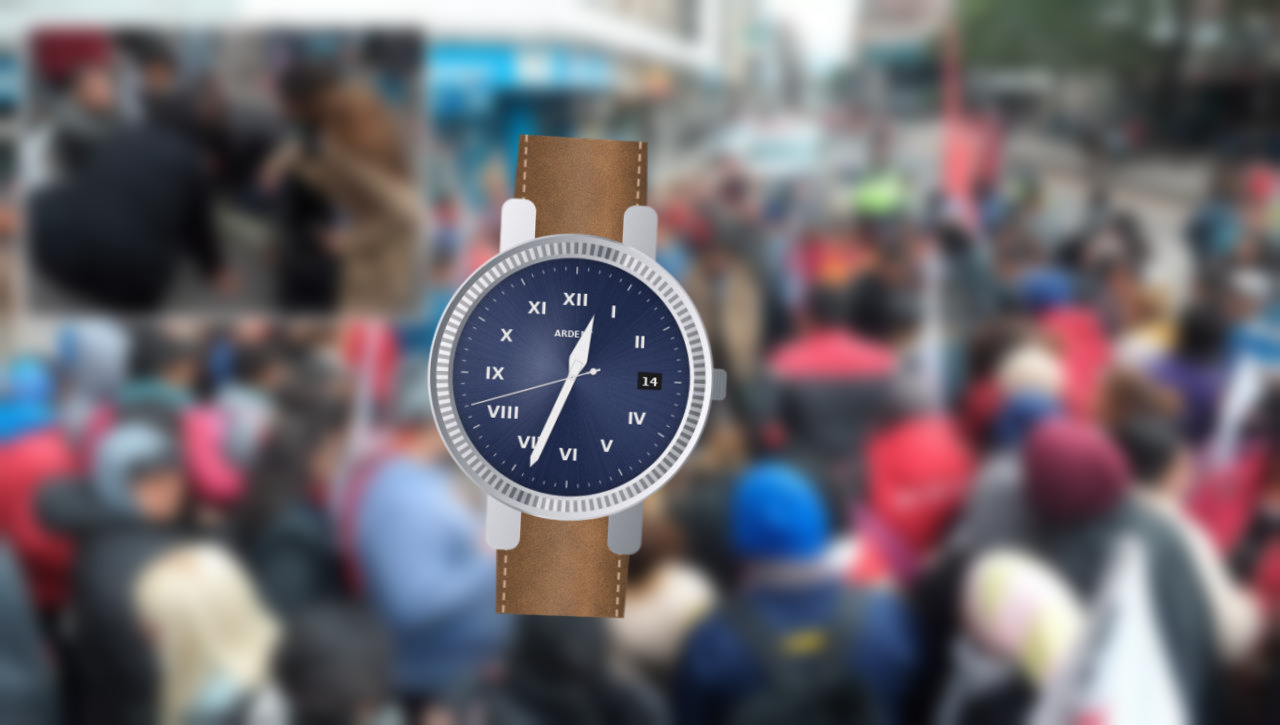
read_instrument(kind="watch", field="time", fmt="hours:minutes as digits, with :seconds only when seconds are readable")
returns 12:33:42
